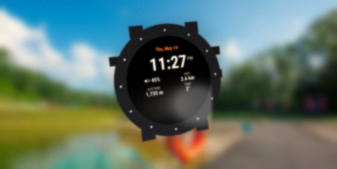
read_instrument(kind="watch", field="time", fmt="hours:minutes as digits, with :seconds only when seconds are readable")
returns 11:27
